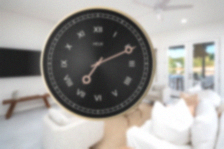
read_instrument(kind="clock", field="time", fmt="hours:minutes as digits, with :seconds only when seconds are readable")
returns 7:11
